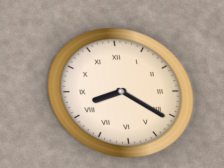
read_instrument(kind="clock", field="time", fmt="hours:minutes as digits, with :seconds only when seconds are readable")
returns 8:21
